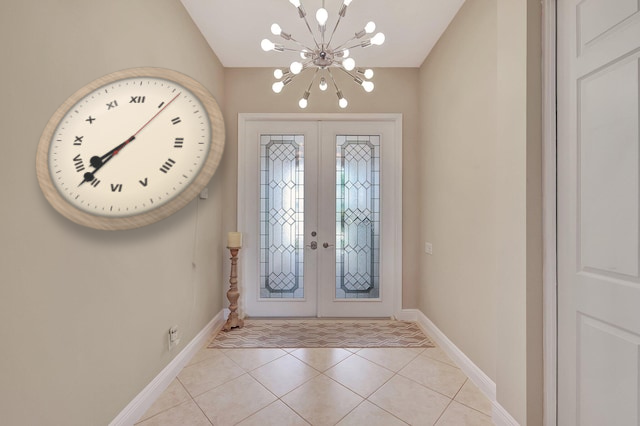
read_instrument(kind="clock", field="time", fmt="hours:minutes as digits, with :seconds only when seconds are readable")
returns 7:36:06
